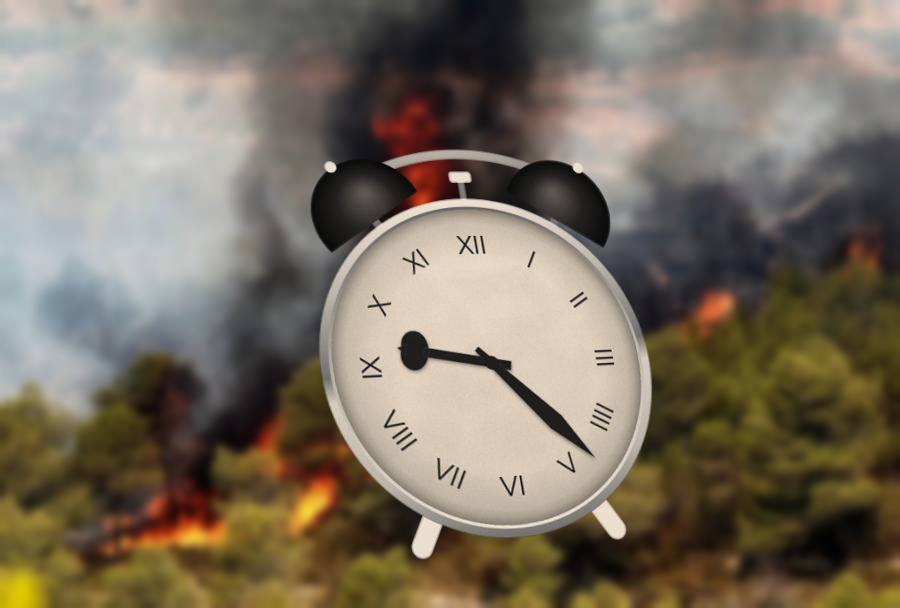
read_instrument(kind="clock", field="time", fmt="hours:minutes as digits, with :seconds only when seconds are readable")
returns 9:23
